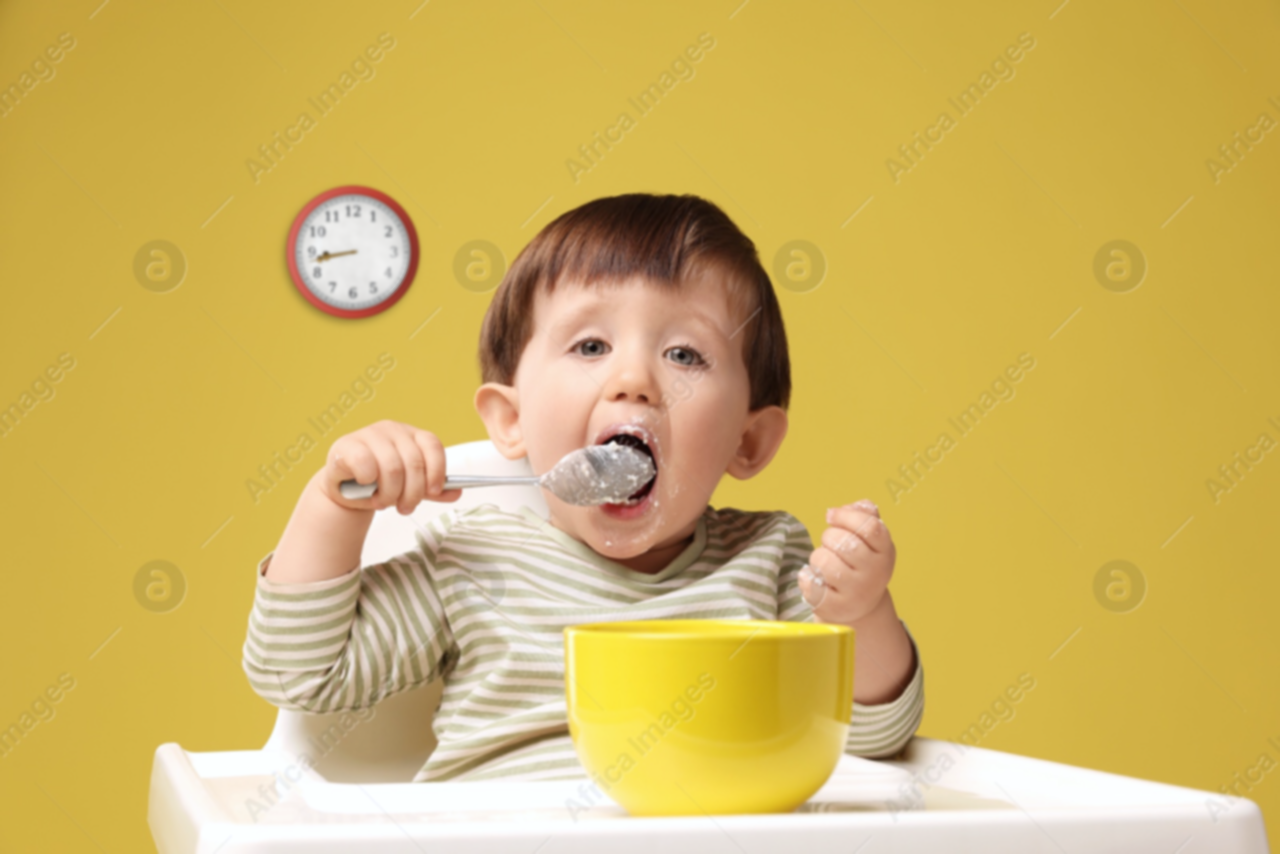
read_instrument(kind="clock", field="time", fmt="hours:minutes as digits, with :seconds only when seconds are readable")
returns 8:43
